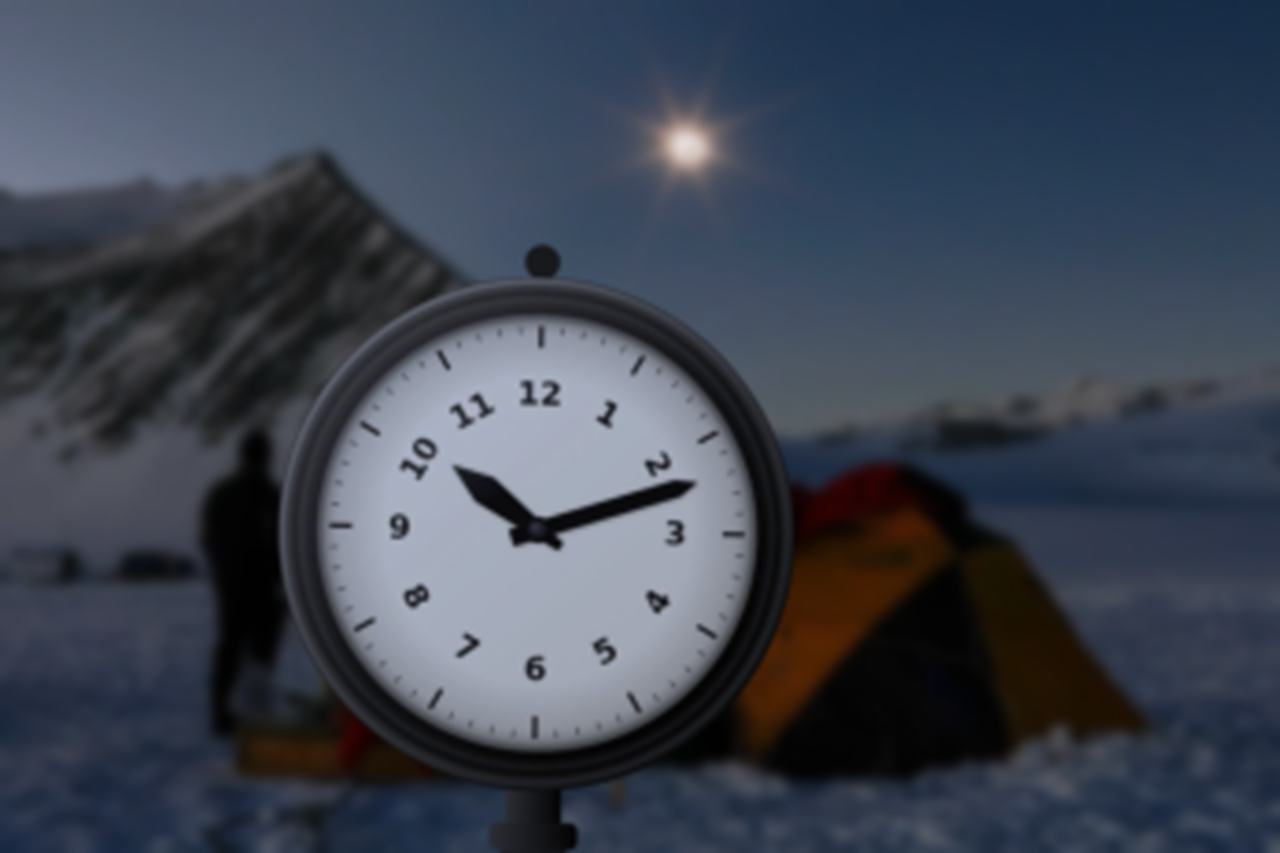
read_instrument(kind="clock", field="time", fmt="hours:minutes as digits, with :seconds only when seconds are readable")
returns 10:12
